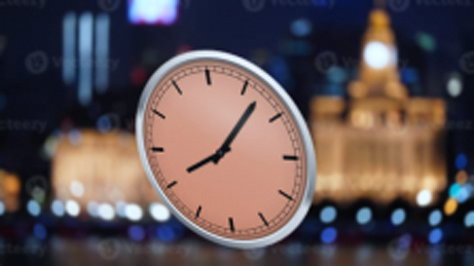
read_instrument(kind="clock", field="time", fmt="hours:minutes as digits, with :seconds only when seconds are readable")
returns 8:07
